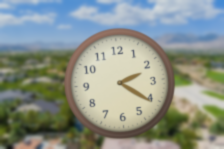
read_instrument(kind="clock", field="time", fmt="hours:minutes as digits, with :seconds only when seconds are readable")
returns 2:21
